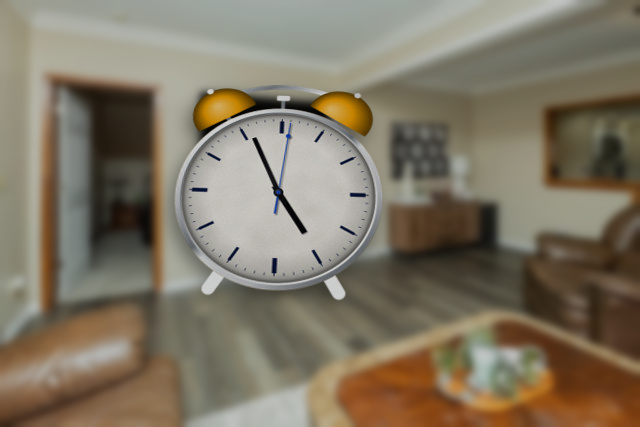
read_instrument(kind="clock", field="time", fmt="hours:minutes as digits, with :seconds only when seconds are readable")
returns 4:56:01
